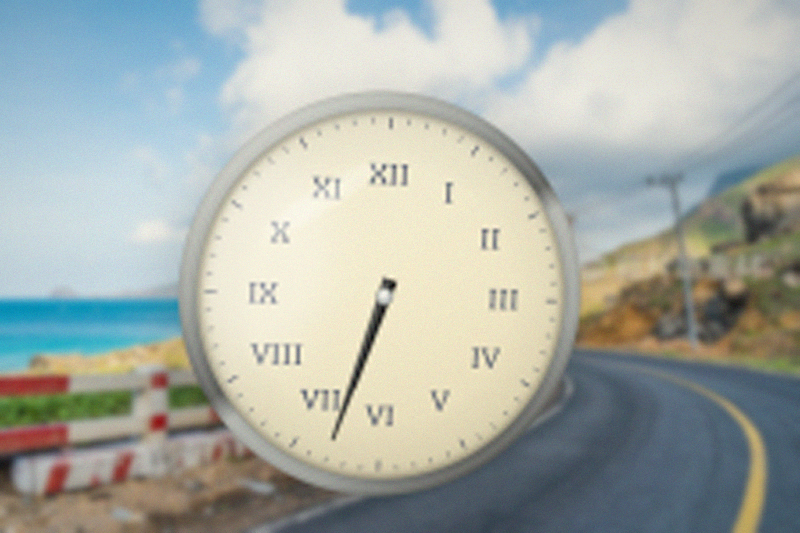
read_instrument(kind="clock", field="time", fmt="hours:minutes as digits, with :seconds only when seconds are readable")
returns 6:33
